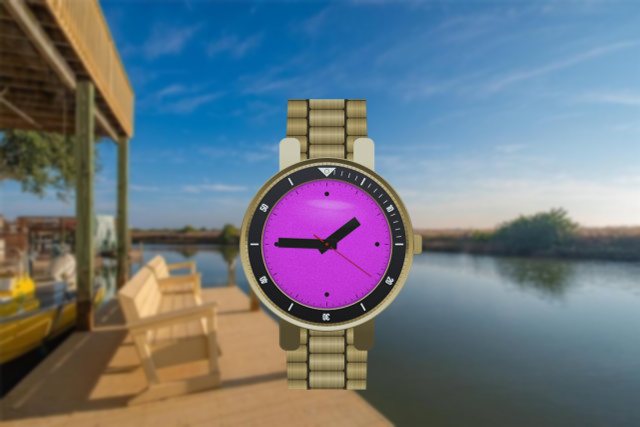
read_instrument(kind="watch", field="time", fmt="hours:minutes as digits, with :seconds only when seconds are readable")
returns 1:45:21
